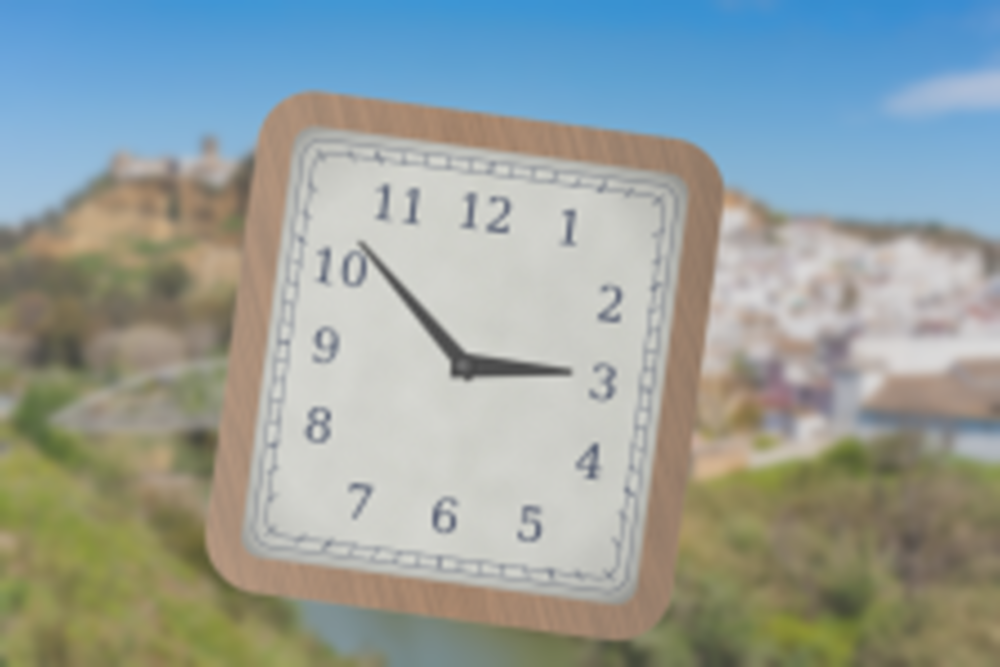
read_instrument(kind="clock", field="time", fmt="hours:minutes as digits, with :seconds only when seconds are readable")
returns 2:52
